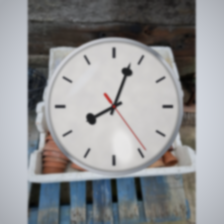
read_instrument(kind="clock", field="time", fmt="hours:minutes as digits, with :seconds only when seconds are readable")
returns 8:03:24
